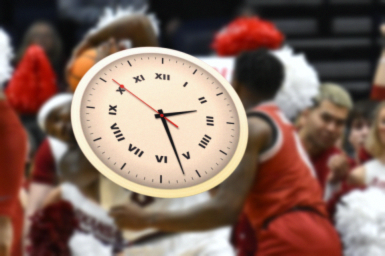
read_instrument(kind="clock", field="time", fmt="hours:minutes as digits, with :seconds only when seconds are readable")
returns 2:26:51
